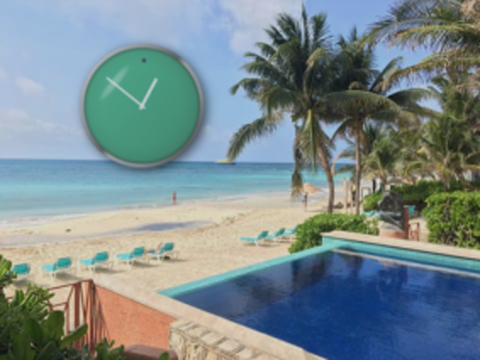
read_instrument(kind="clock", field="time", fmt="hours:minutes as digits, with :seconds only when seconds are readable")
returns 12:51
